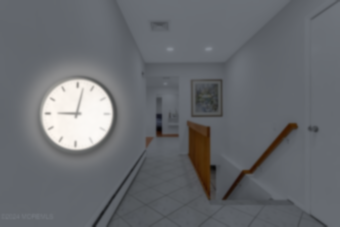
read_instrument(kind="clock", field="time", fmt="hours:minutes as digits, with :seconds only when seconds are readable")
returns 9:02
